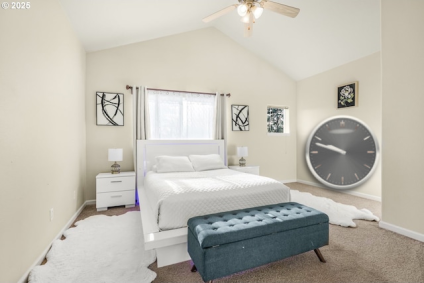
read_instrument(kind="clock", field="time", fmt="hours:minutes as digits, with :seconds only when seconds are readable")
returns 9:48
